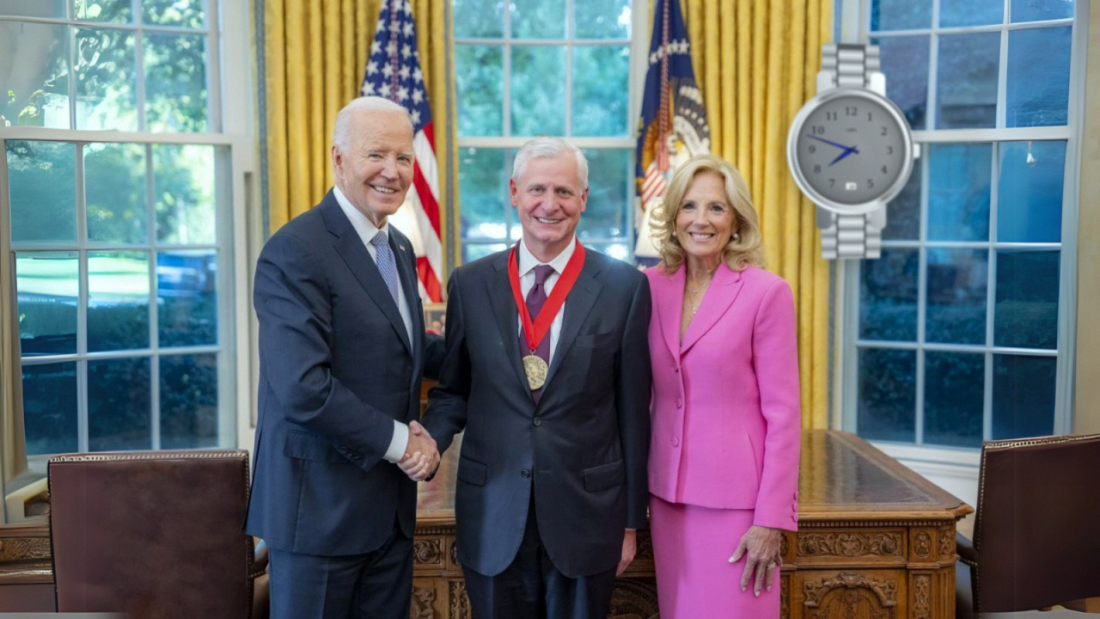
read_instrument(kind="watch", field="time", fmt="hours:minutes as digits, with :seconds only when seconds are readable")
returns 7:48
